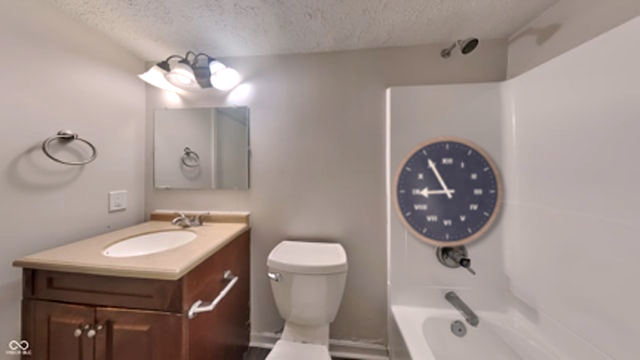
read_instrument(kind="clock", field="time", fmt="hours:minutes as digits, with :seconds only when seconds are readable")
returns 8:55
